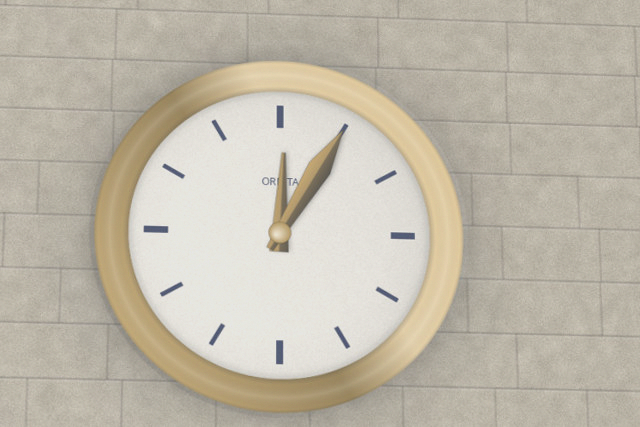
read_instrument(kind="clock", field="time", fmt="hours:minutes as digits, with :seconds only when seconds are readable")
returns 12:05
